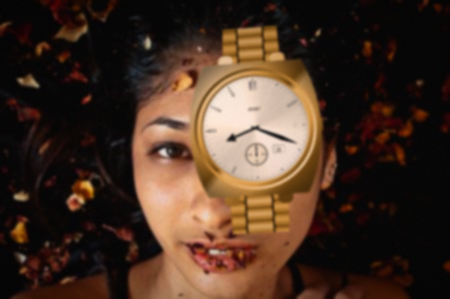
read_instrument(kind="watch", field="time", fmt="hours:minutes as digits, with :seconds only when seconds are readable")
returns 8:19
